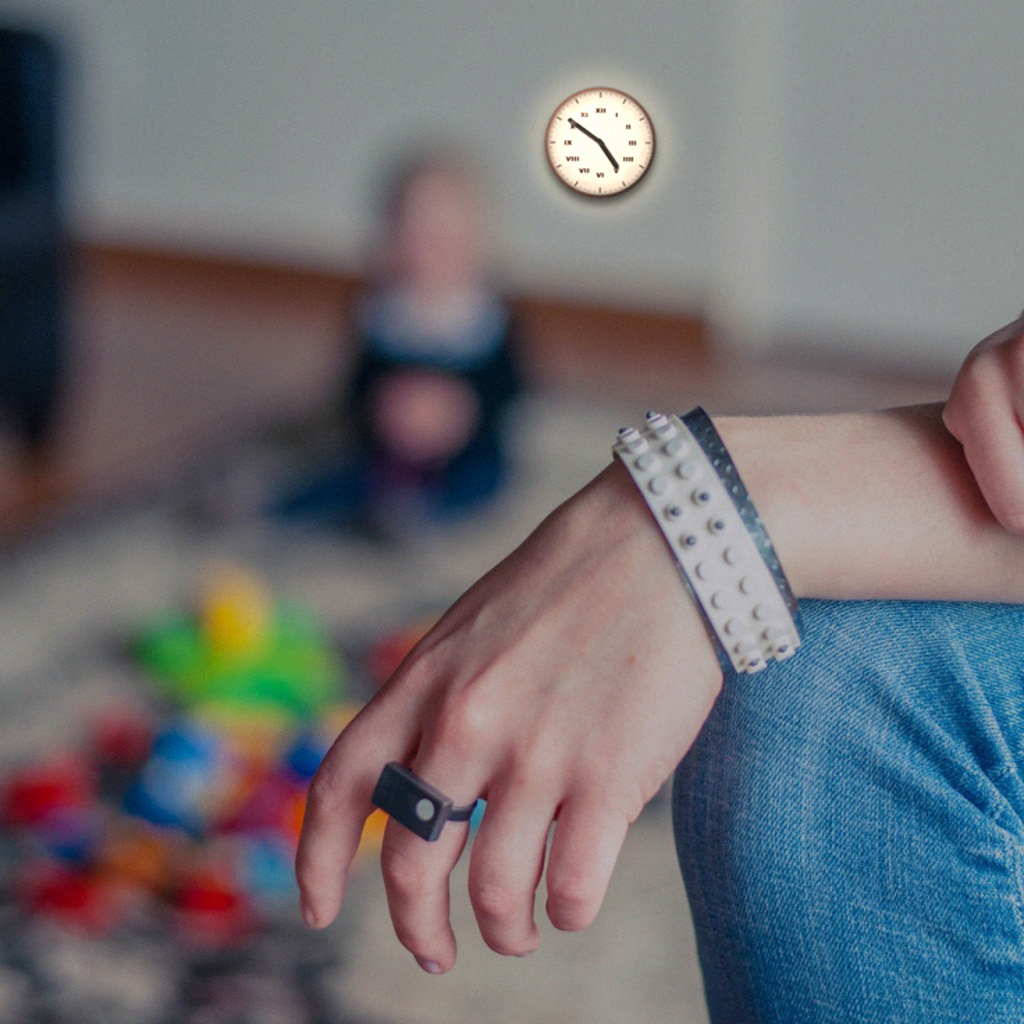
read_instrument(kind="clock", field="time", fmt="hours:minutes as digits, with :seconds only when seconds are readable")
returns 4:51
